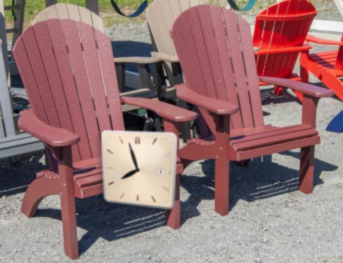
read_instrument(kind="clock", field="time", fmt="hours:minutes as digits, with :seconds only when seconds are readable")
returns 7:57
